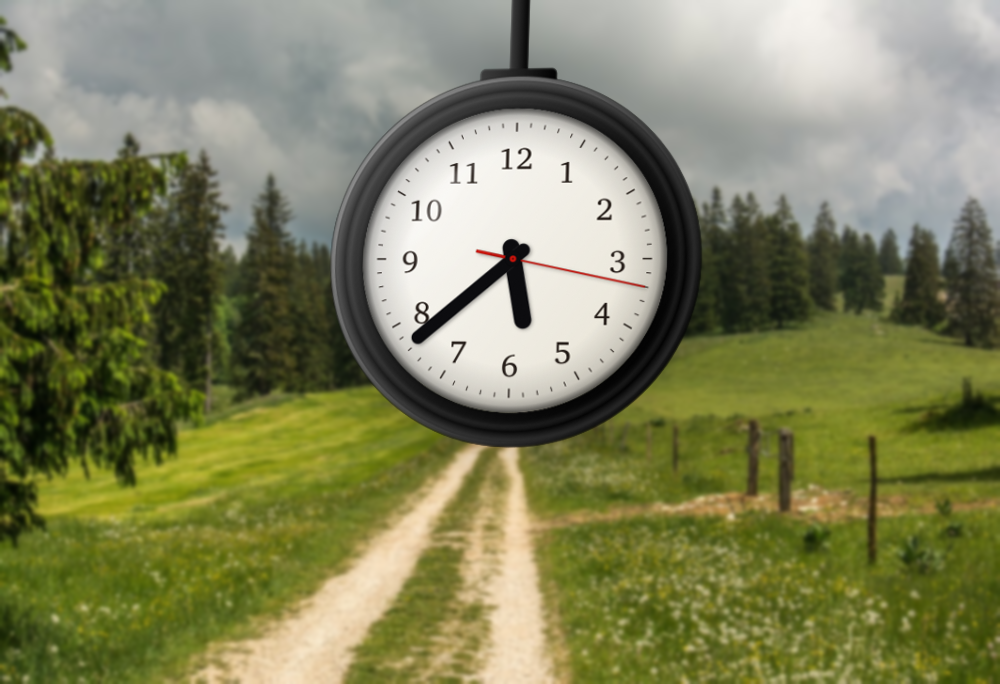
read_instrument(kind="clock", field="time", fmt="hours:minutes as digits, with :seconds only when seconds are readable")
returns 5:38:17
